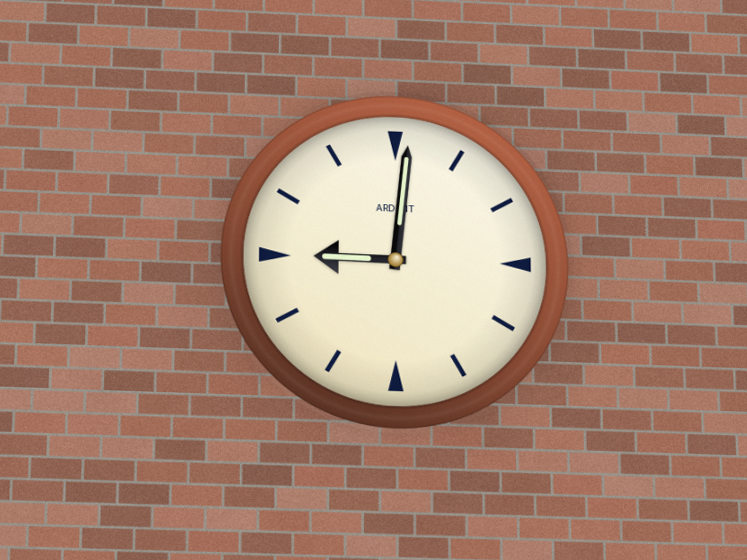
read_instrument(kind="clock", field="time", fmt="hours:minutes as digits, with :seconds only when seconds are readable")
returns 9:01
